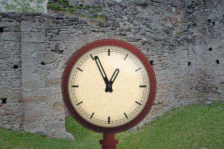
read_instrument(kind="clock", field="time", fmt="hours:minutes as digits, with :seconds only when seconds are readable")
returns 12:56
